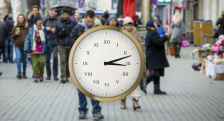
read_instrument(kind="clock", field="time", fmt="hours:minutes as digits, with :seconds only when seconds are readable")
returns 3:12
